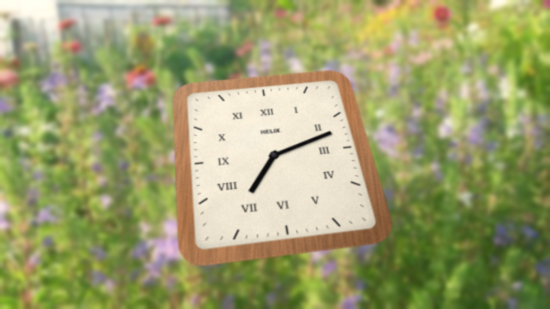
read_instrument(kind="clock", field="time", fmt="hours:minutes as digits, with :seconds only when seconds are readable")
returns 7:12
